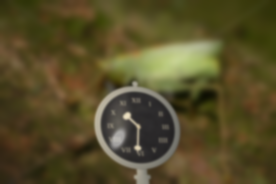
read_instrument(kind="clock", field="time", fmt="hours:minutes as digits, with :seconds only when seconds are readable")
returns 10:31
